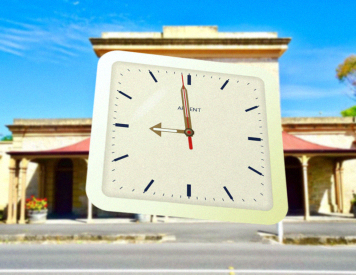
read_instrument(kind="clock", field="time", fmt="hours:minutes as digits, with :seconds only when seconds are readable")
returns 8:58:59
